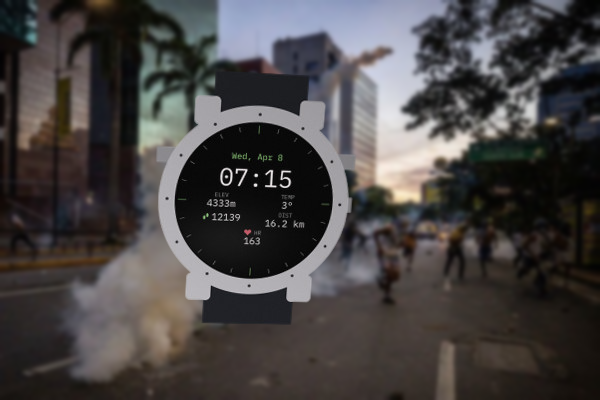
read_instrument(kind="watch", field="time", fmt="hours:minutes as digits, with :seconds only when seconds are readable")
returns 7:15
